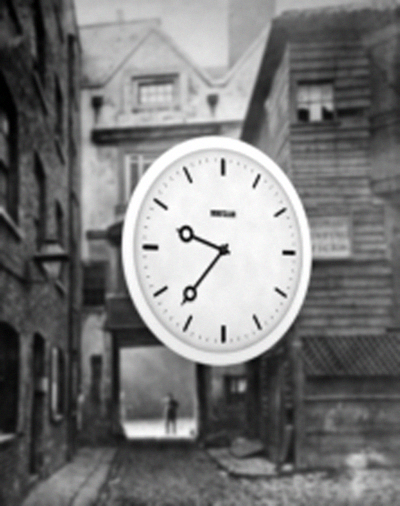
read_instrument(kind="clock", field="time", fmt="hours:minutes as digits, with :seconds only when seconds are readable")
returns 9:37
